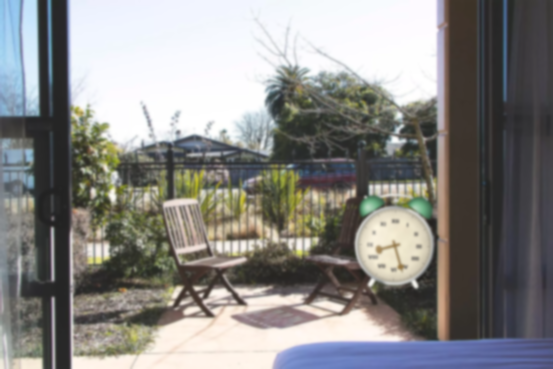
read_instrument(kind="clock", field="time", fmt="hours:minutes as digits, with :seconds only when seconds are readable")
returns 8:27
